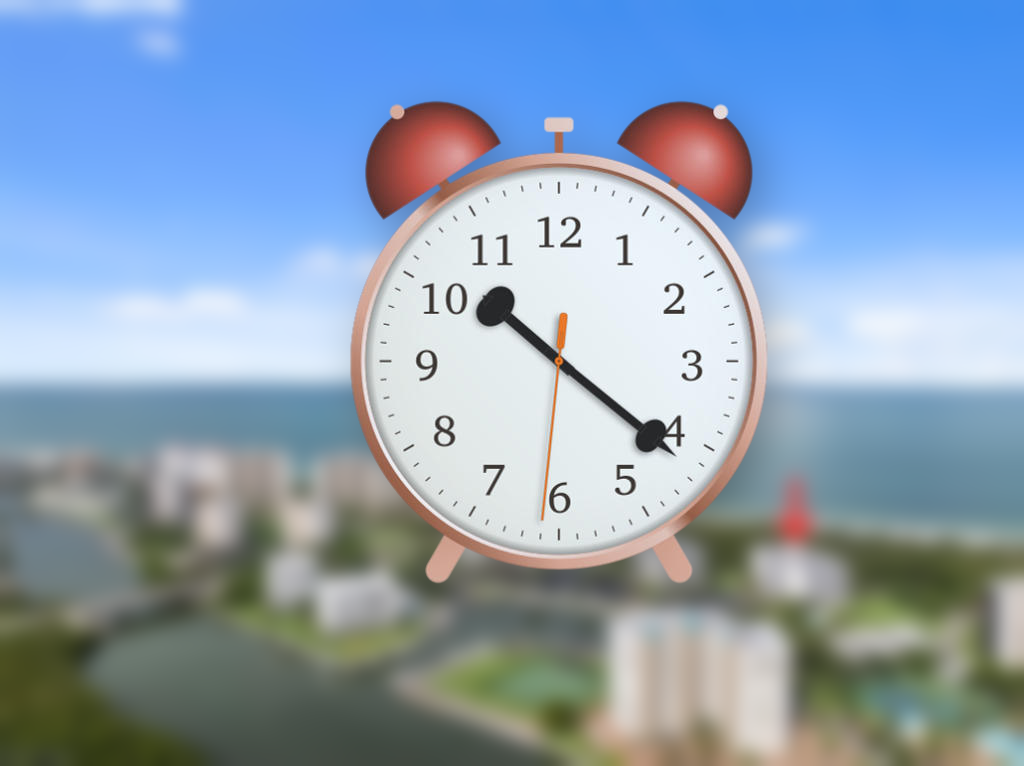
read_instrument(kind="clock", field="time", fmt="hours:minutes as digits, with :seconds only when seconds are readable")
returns 10:21:31
